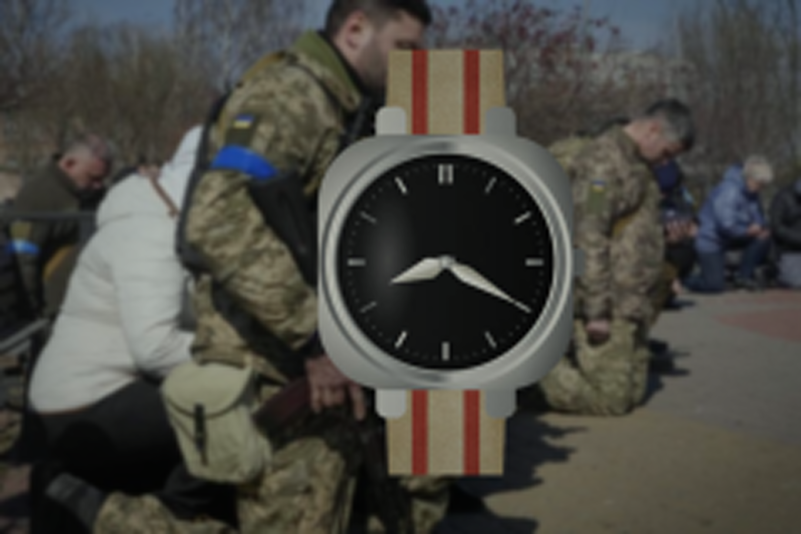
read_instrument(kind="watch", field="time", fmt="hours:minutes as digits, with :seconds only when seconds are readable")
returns 8:20
